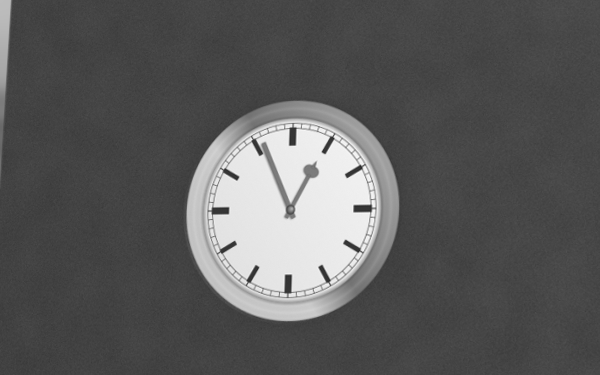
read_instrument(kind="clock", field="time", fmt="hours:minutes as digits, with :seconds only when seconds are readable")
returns 12:56
